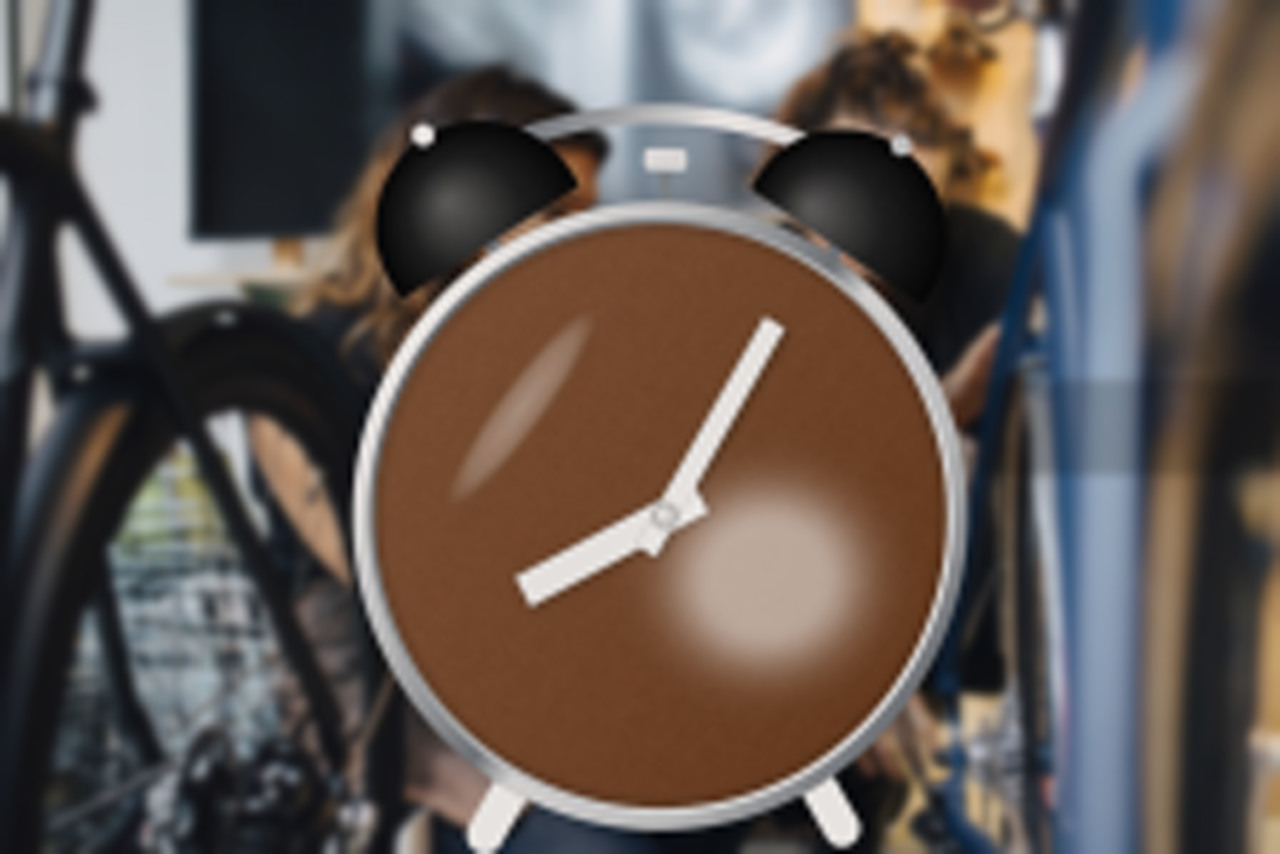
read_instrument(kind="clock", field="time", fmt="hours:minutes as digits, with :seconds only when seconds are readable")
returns 8:05
